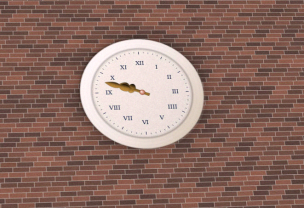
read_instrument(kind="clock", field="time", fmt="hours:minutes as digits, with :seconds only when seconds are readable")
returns 9:48
